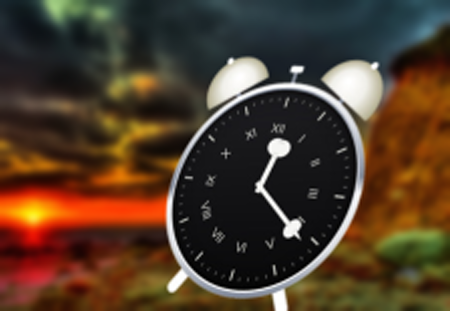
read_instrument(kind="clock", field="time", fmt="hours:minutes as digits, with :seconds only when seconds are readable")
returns 12:21
